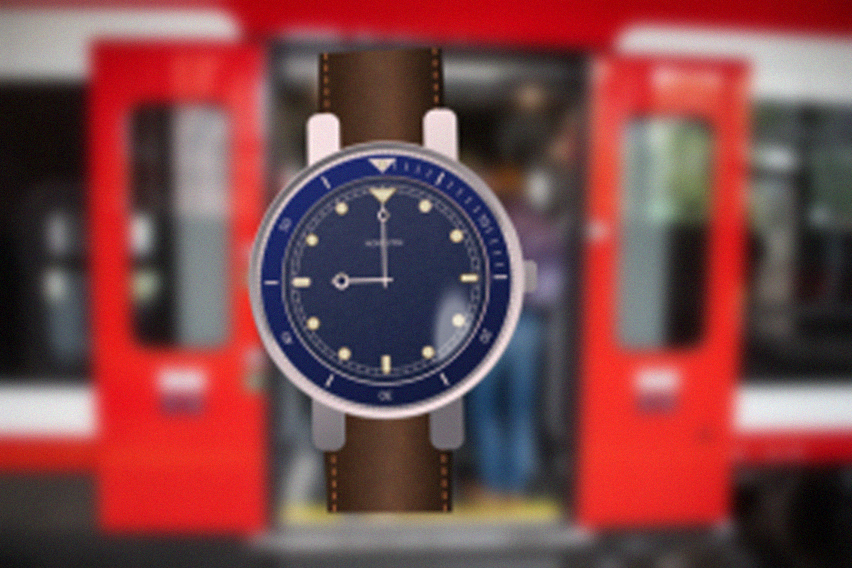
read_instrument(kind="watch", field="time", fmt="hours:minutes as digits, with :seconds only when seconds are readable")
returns 9:00
